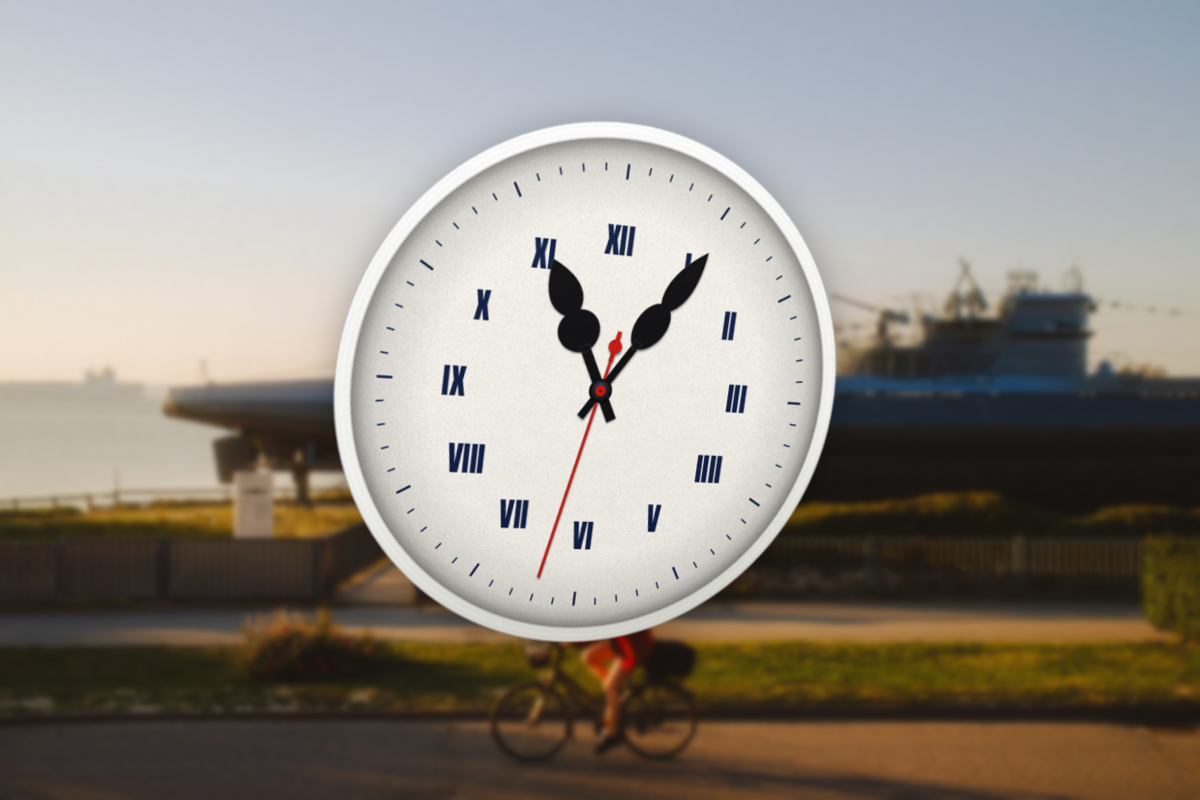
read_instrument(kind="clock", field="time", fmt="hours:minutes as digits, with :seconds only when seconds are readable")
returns 11:05:32
